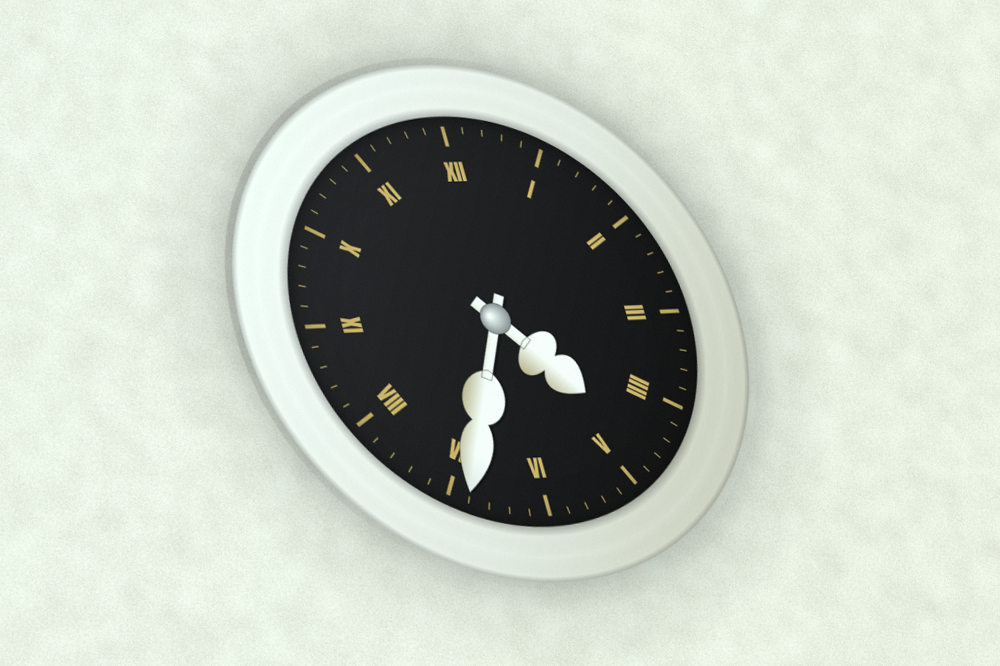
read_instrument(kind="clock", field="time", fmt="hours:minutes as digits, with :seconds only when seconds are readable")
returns 4:34
